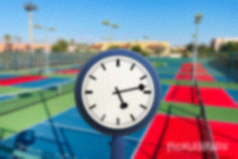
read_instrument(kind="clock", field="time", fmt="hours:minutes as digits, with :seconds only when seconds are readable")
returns 5:13
